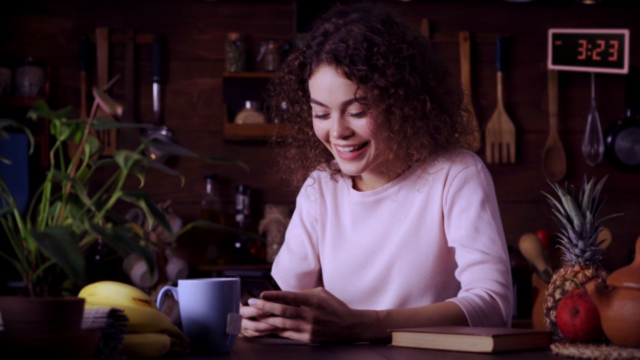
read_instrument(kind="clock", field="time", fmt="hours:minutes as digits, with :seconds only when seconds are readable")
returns 3:23
